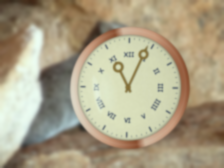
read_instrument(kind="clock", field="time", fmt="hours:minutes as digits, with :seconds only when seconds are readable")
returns 11:04
